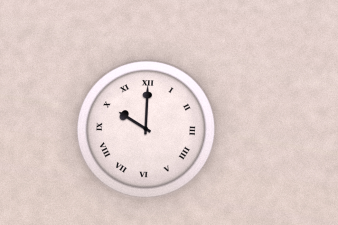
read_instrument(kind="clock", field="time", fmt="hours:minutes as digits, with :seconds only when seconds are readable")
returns 10:00
